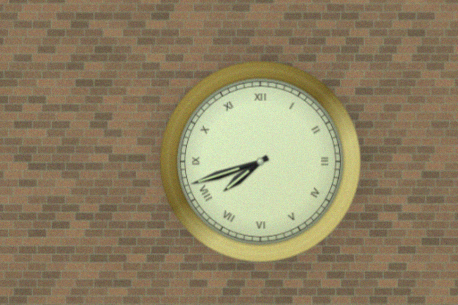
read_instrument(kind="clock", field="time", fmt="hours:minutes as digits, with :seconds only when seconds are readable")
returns 7:42
